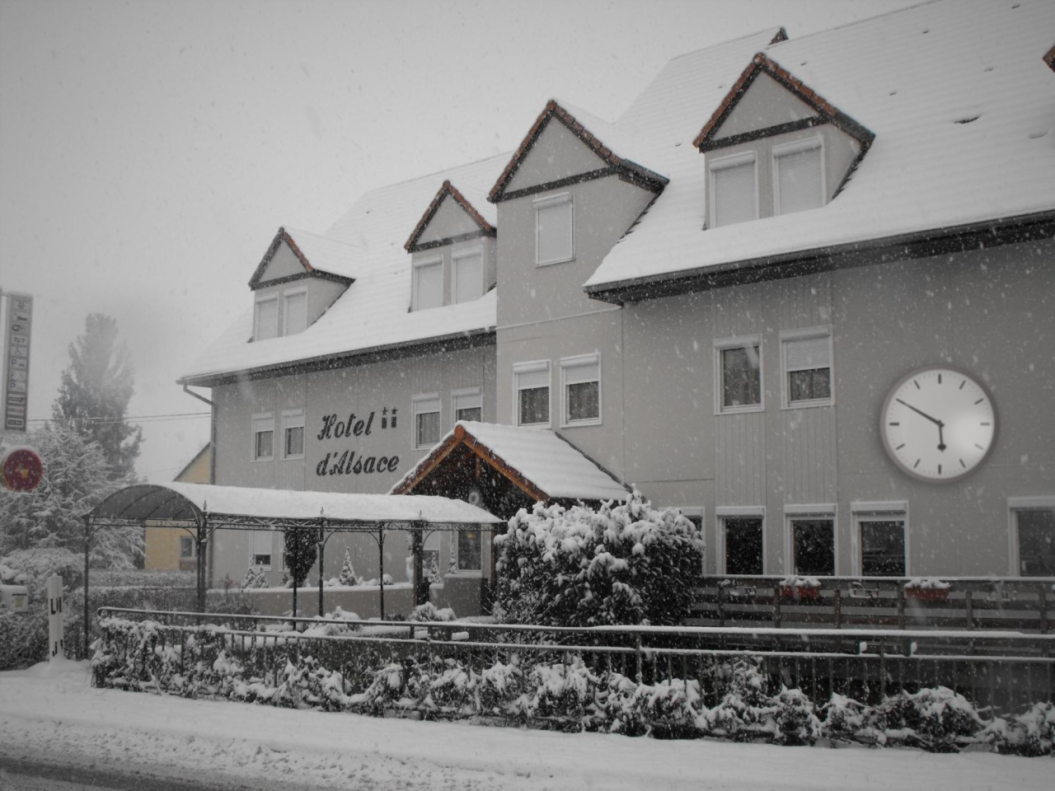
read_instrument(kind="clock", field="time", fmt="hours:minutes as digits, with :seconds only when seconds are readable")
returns 5:50
